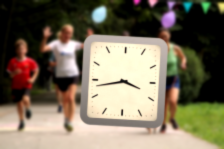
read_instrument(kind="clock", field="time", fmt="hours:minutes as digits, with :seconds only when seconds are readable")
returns 3:43
